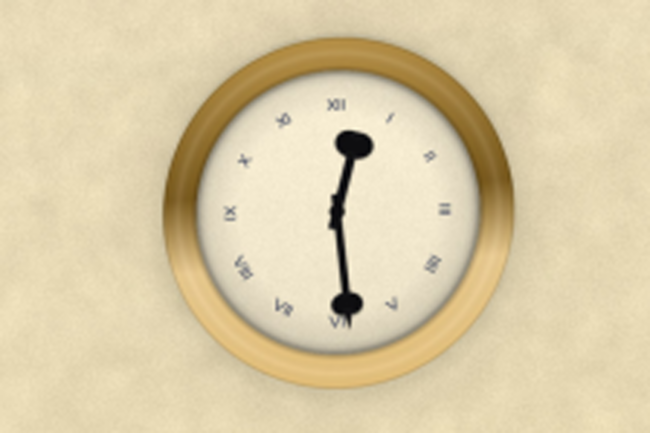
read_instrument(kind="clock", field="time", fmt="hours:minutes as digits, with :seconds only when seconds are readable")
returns 12:29
